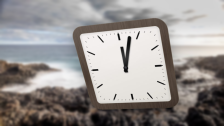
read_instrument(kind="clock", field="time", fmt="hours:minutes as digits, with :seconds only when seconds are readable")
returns 12:03
